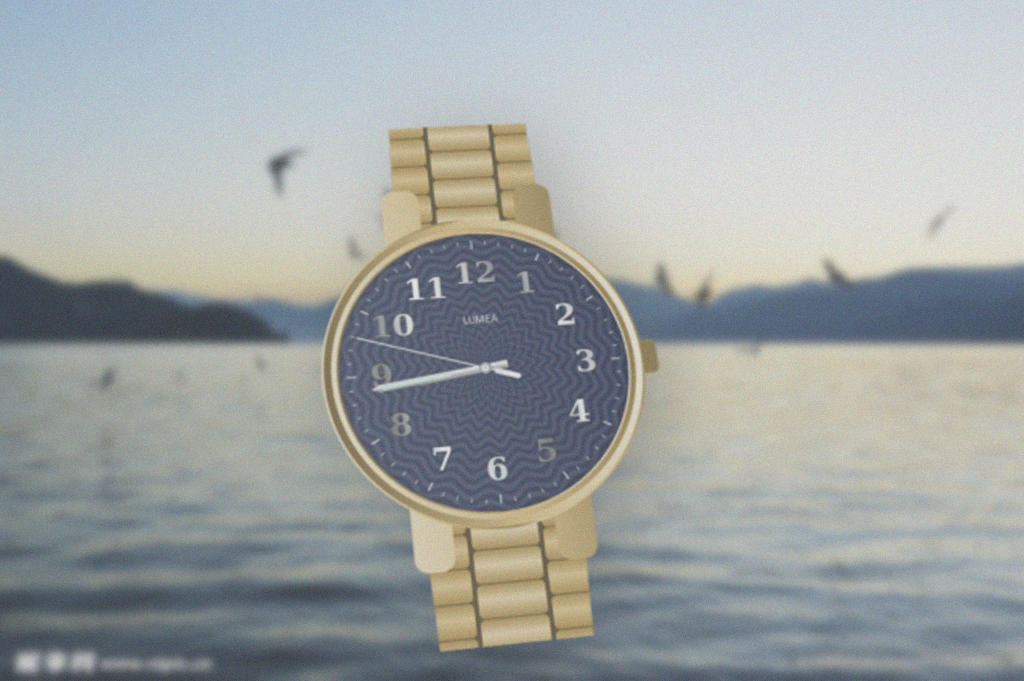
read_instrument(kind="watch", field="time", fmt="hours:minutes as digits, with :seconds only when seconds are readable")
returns 8:43:48
